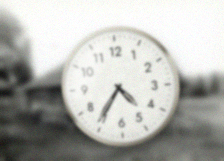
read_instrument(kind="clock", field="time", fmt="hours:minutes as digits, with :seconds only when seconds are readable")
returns 4:36
